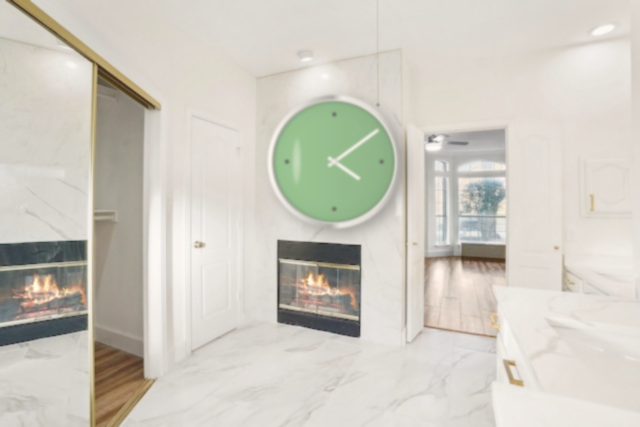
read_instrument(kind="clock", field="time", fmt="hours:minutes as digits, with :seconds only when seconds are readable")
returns 4:09
